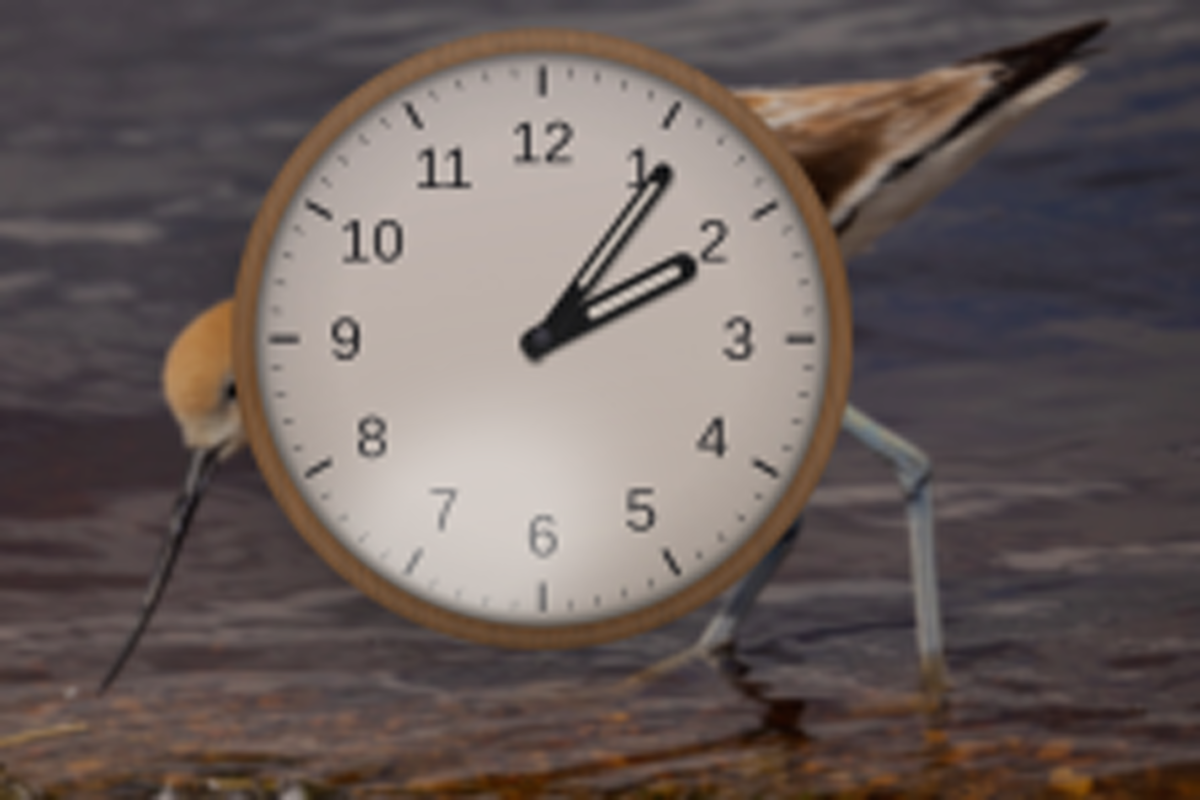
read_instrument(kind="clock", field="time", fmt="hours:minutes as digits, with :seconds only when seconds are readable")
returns 2:06
